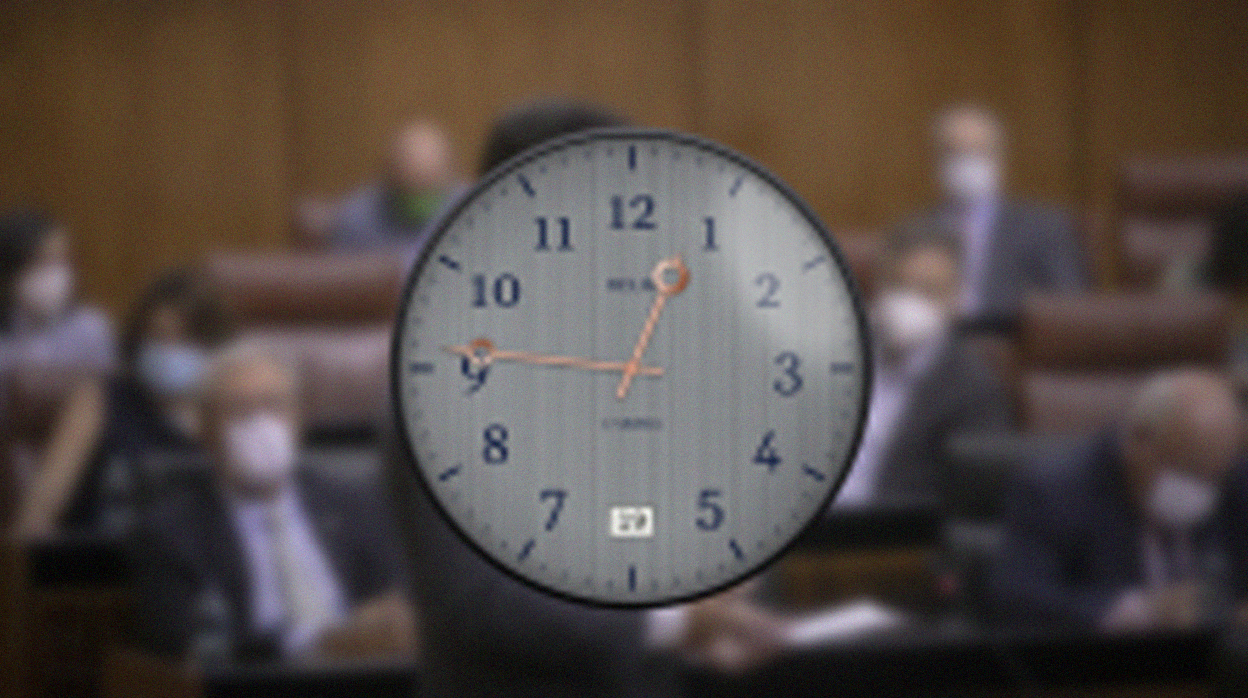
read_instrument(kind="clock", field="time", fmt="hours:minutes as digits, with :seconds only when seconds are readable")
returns 12:46
